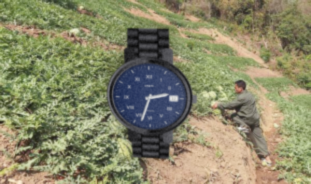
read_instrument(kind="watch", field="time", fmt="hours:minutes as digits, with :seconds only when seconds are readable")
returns 2:33
